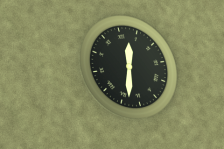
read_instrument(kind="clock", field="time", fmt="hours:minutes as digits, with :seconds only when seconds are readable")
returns 12:33
